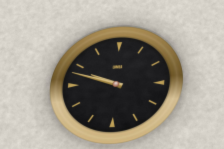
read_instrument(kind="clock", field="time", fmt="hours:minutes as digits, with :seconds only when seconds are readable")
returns 9:48
